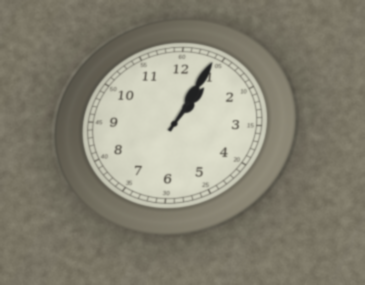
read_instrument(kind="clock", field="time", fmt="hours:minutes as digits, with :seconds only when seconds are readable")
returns 1:04
